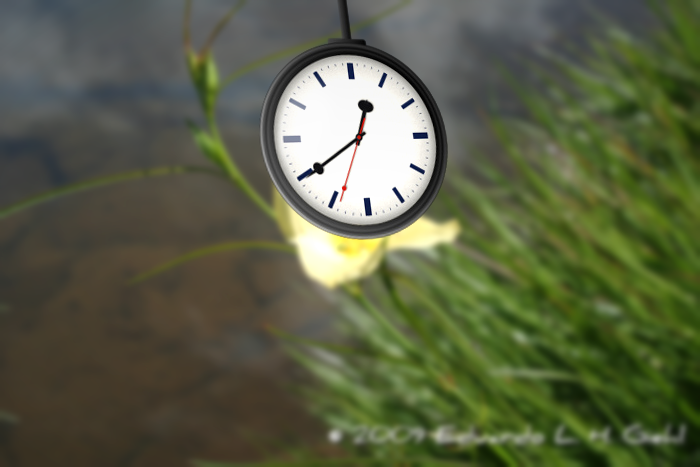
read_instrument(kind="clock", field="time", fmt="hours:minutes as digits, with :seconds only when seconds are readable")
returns 12:39:34
